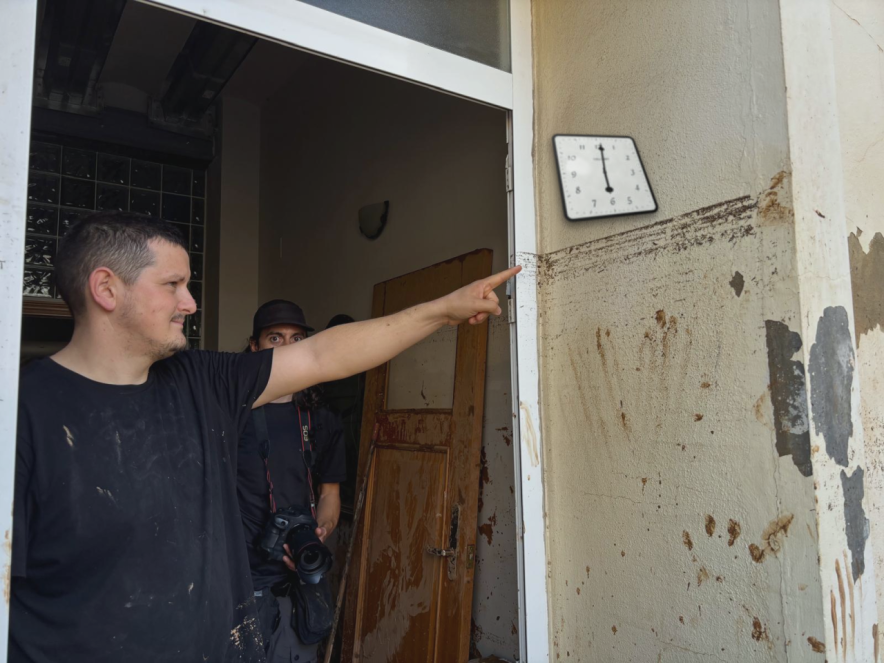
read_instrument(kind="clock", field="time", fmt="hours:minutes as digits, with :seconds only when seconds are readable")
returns 6:01
